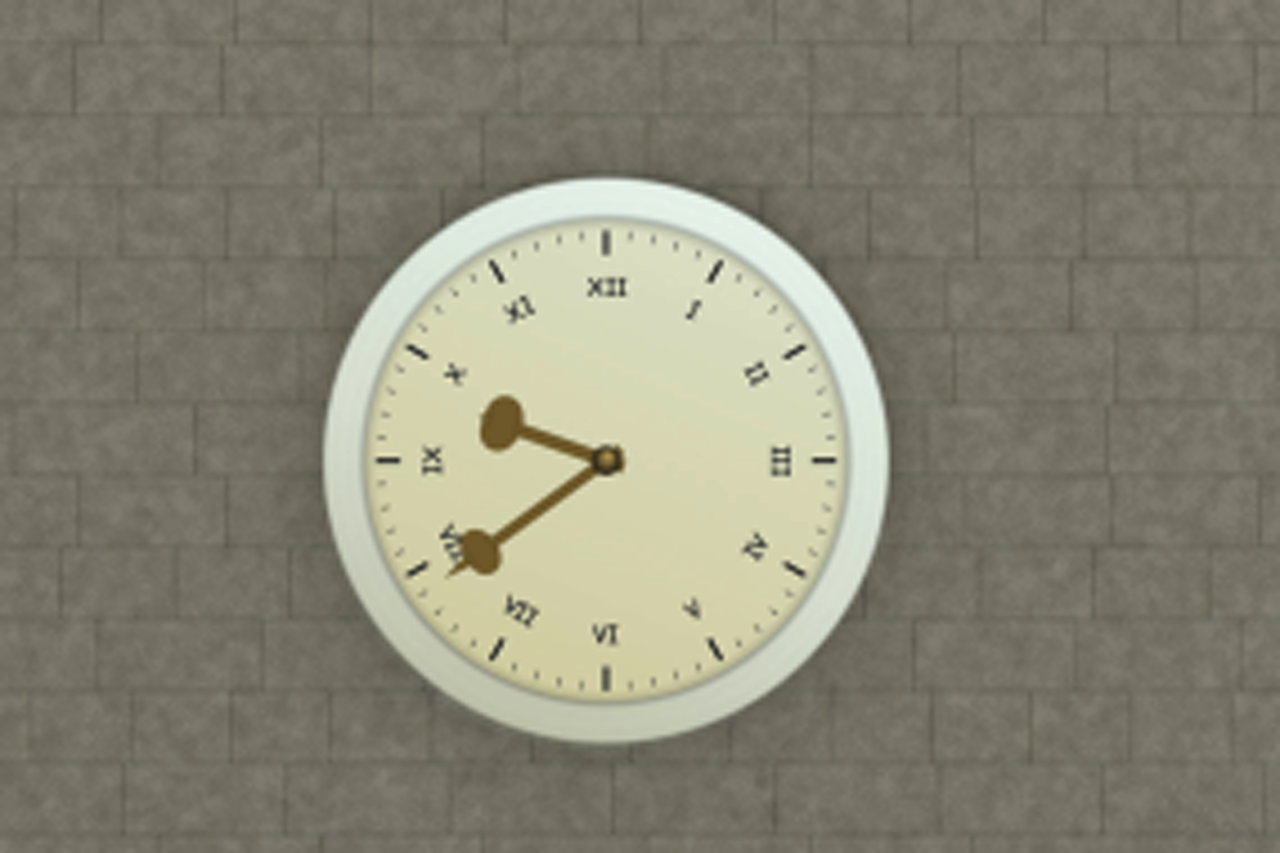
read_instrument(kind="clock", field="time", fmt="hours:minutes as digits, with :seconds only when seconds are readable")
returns 9:39
